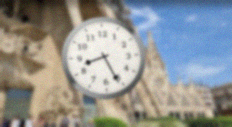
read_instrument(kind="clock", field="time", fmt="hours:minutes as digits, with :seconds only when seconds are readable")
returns 8:26
